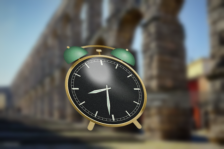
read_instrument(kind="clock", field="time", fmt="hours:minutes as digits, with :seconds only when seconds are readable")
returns 8:31
